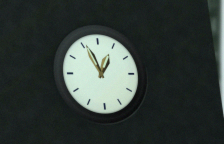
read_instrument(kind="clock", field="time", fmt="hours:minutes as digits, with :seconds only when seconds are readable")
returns 12:56
